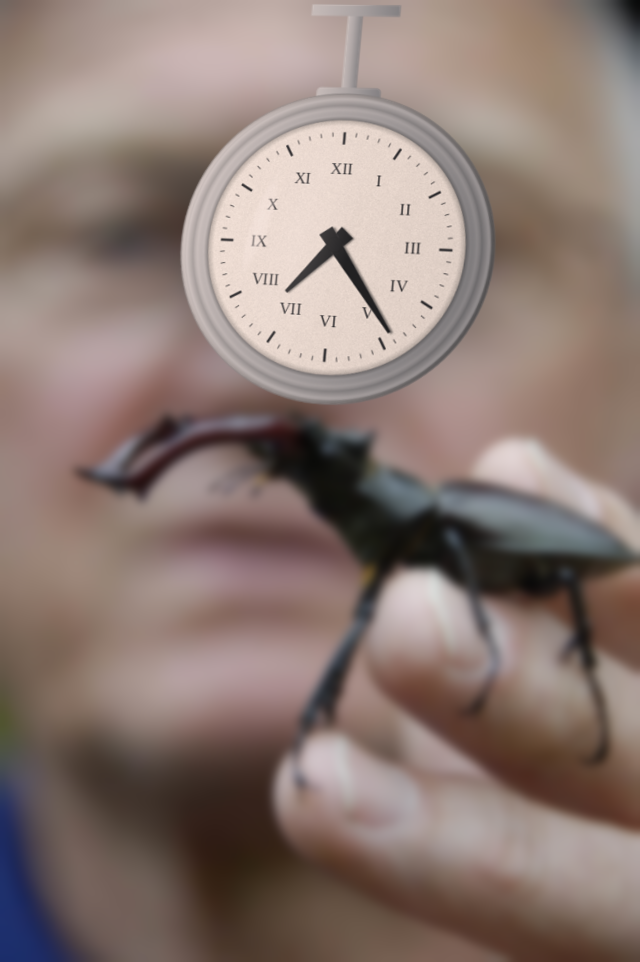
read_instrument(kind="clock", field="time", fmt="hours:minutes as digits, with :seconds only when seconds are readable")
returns 7:24
